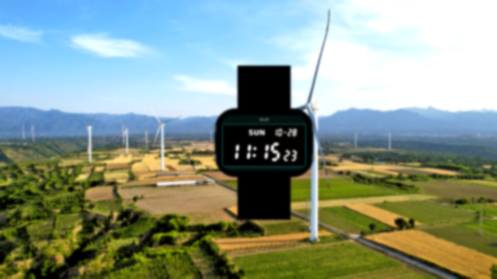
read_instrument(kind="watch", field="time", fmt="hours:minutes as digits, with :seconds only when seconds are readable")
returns 11:15
